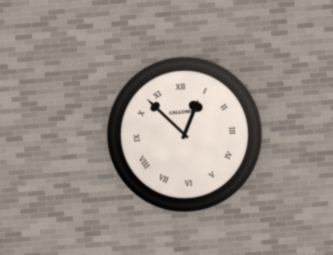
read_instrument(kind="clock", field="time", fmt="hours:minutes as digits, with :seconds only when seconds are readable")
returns 12:53
